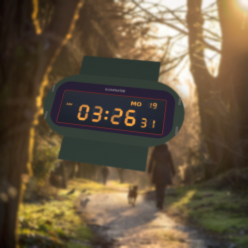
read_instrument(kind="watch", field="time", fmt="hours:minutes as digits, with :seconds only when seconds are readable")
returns 3:26:31
